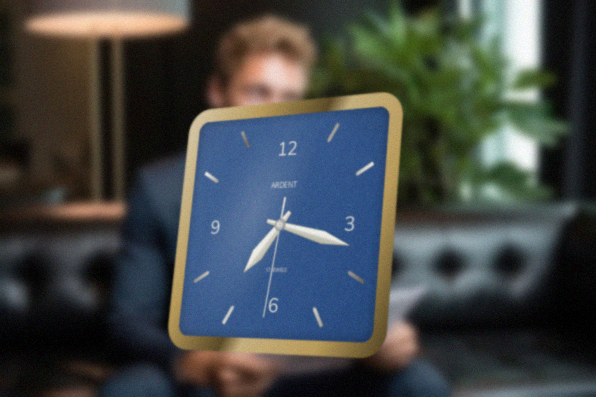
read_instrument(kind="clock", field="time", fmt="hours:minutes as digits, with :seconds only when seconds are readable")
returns 7:17:31
